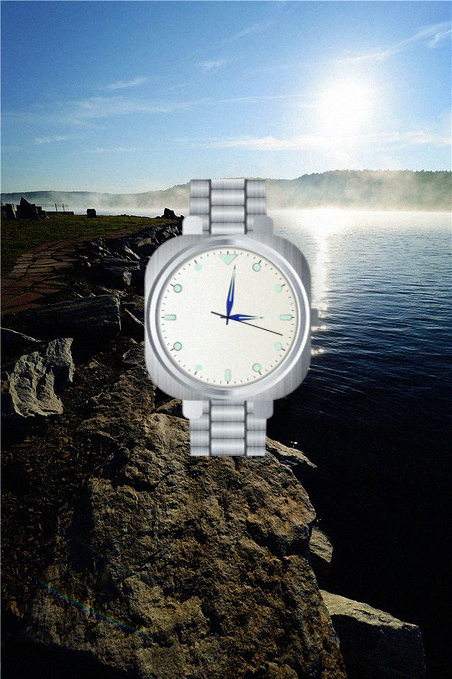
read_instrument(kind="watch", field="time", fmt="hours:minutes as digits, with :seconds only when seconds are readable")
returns 3:01:18
